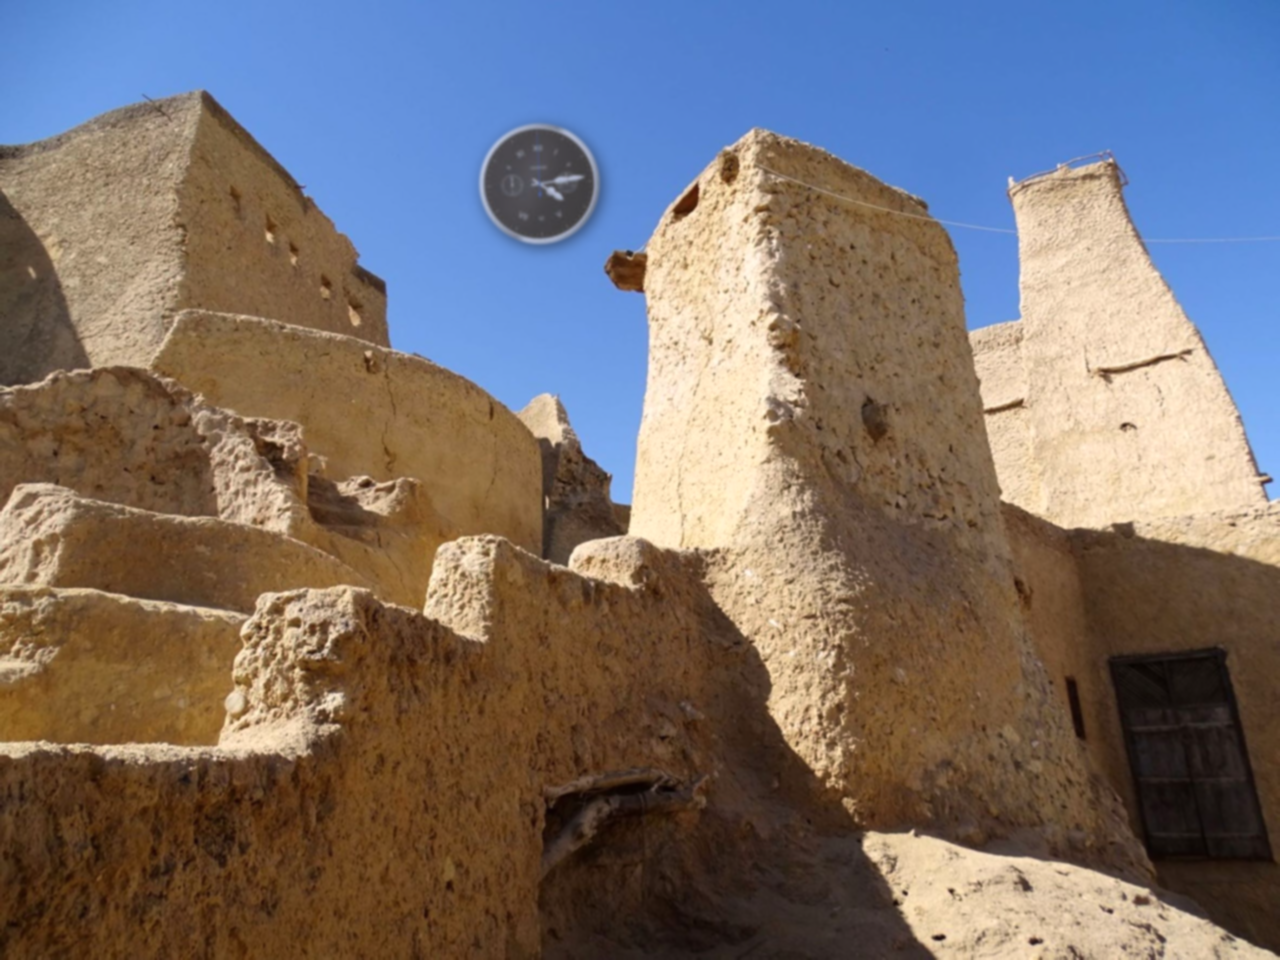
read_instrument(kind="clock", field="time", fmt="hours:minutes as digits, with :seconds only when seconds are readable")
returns 4:14
